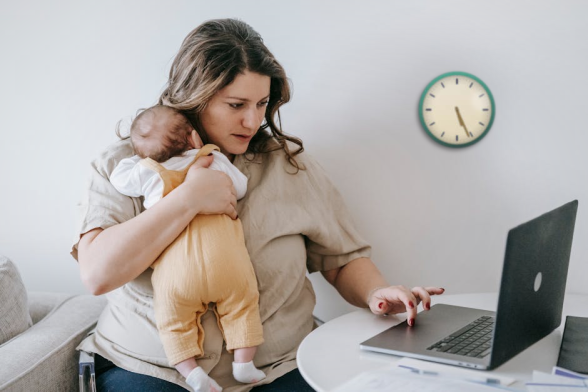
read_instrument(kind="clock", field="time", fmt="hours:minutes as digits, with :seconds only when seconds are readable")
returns 5:26
